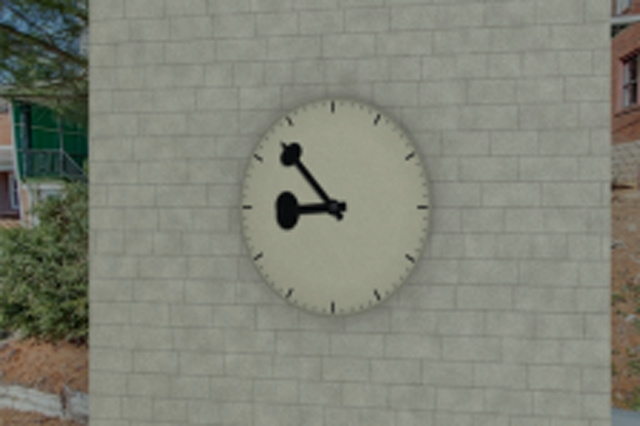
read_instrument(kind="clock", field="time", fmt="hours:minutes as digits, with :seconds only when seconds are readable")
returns 8:53
